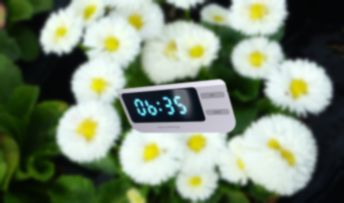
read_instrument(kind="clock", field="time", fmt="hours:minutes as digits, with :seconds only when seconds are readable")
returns 6:35
